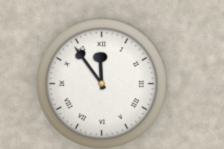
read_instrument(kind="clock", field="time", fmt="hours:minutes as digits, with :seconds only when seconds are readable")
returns 11:54
